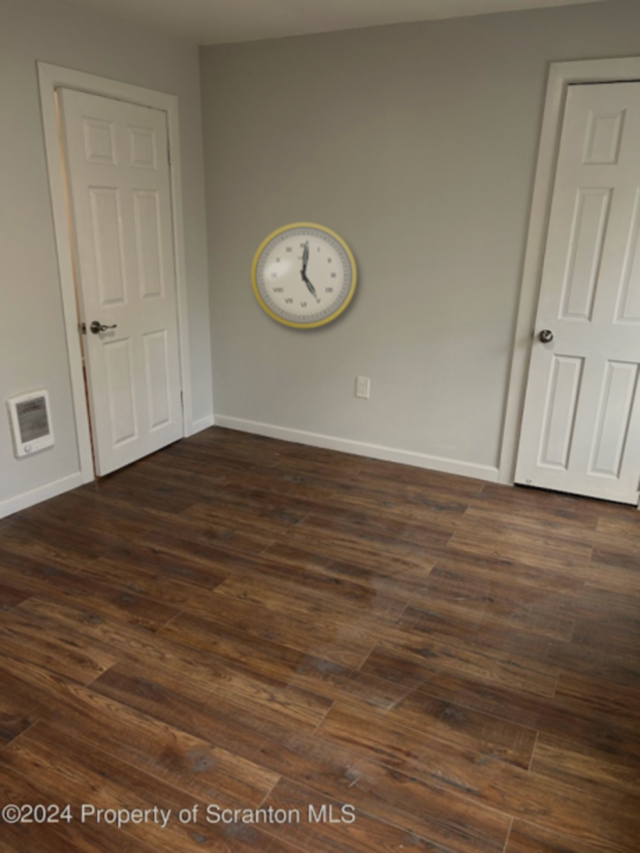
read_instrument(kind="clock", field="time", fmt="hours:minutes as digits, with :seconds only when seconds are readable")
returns 5:01
